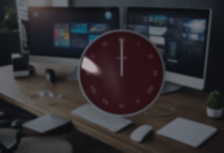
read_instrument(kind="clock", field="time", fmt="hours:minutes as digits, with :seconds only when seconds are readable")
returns 12:00
